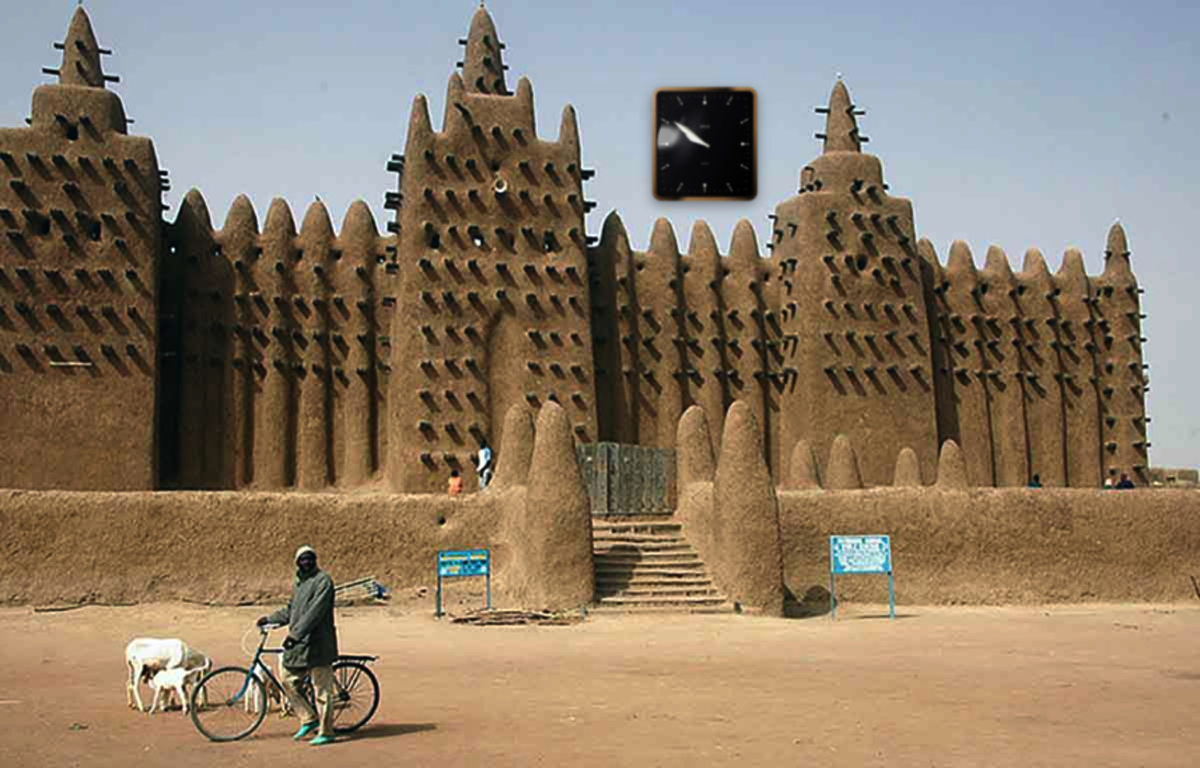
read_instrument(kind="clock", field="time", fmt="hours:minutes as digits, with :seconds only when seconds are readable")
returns 9:51
